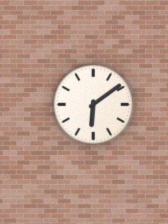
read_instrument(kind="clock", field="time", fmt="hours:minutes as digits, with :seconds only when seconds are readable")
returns 6:09
